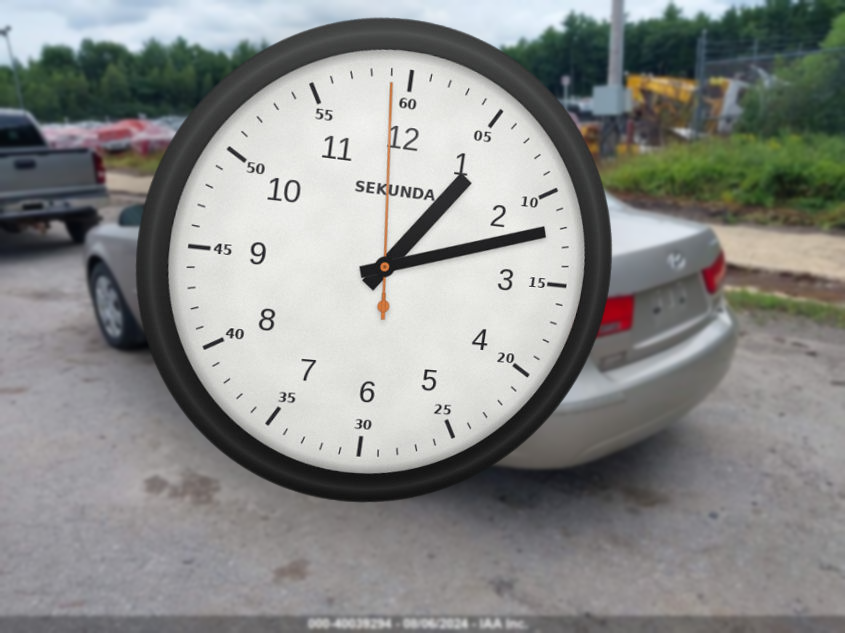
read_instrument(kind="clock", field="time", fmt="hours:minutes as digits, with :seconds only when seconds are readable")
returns 1:11:59
